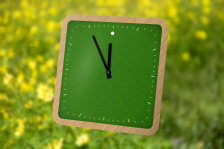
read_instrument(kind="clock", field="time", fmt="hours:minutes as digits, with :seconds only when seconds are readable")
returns 11:55
